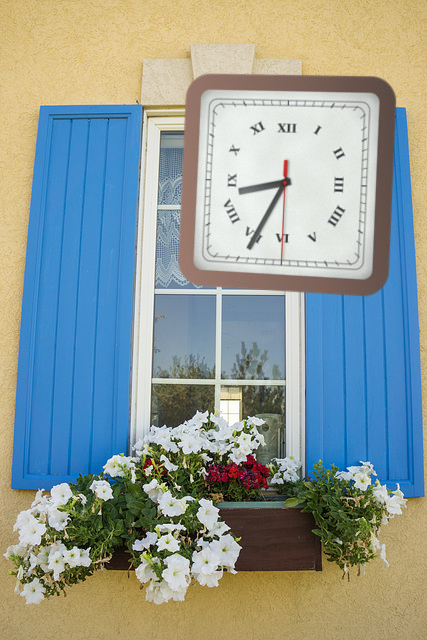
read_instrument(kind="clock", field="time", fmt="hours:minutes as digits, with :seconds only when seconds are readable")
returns 8:34:30
